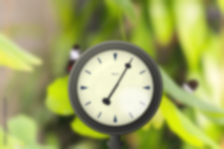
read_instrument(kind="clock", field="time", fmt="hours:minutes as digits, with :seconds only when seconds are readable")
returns 7:05
